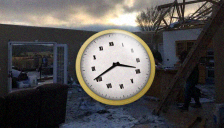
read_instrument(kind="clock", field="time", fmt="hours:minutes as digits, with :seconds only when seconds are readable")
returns 3:41
